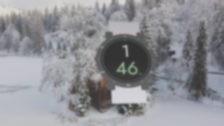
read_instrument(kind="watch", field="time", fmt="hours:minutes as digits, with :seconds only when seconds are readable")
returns 1:46
